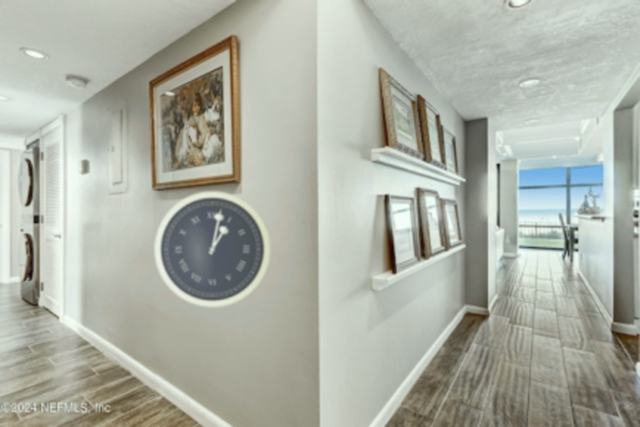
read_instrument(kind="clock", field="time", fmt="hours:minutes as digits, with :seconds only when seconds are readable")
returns 1:02
